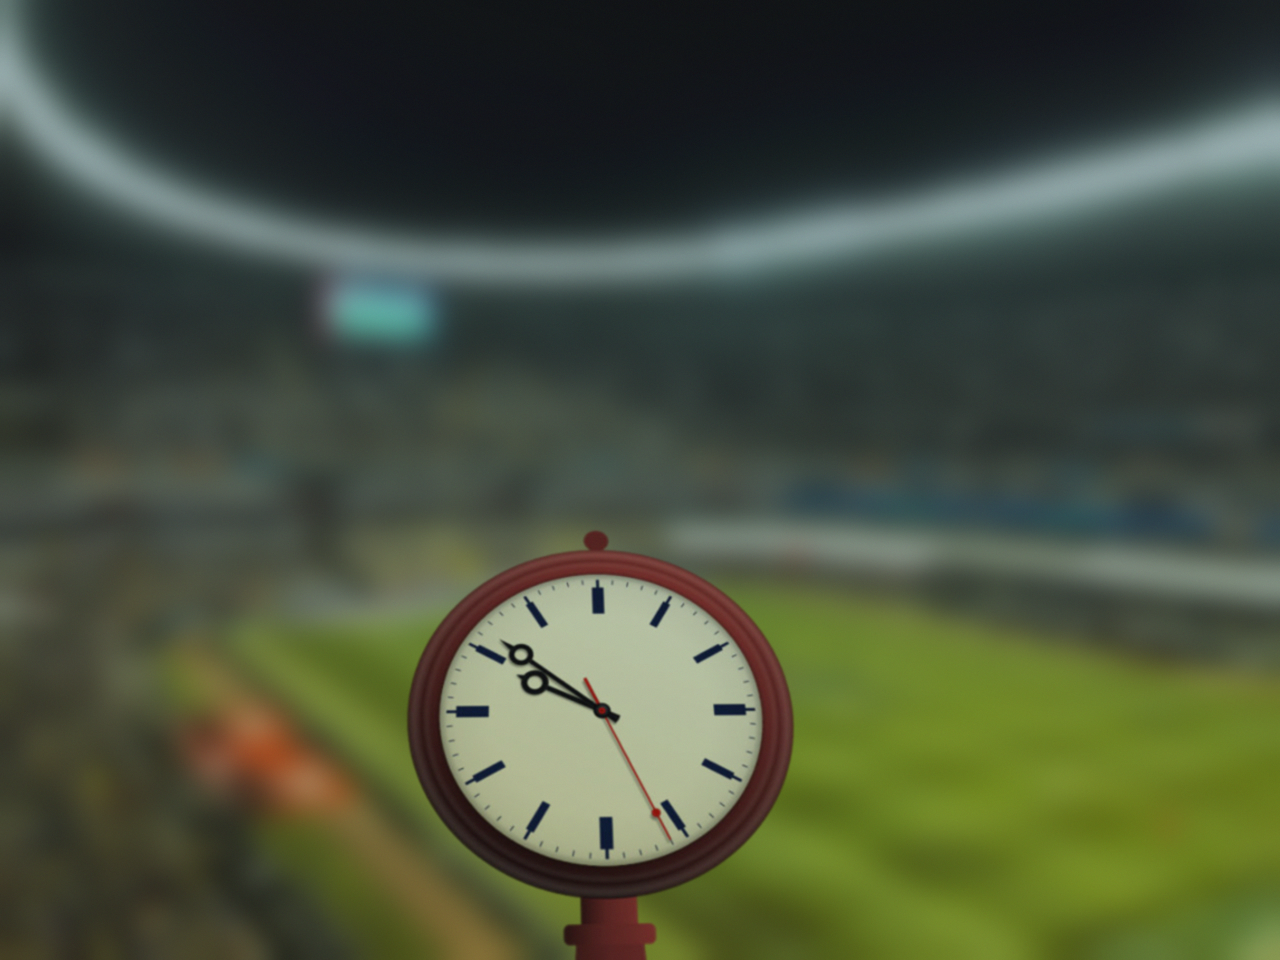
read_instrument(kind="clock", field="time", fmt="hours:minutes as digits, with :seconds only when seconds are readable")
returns 9:51:26
